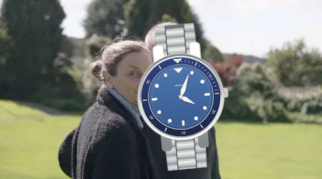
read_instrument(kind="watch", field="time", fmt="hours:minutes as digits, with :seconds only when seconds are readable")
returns 4:04
